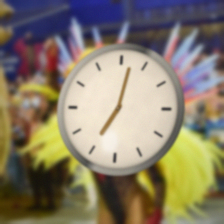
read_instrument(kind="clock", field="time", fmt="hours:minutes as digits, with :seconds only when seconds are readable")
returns 7:02
